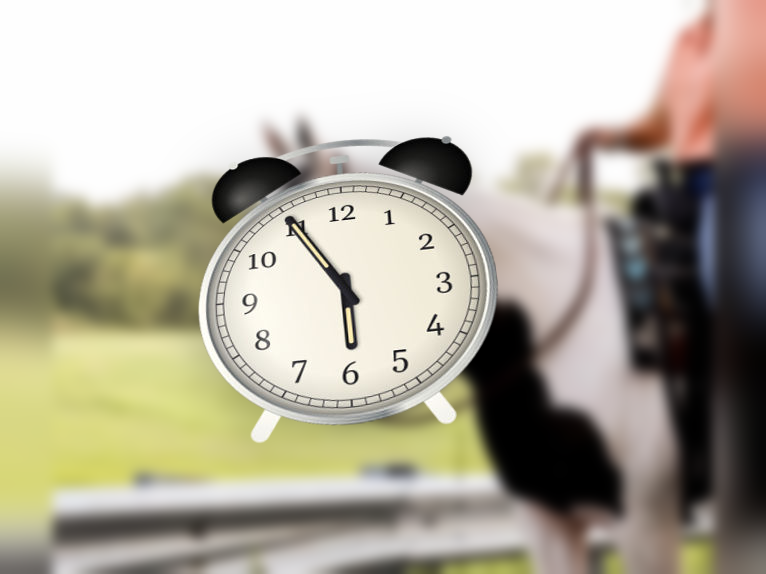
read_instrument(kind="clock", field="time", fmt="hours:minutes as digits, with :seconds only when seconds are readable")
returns 5:55
